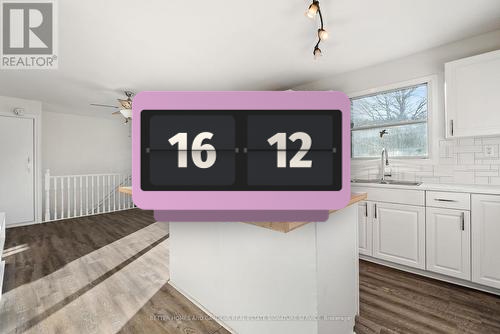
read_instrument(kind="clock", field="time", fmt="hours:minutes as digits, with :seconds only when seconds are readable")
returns 16:12
